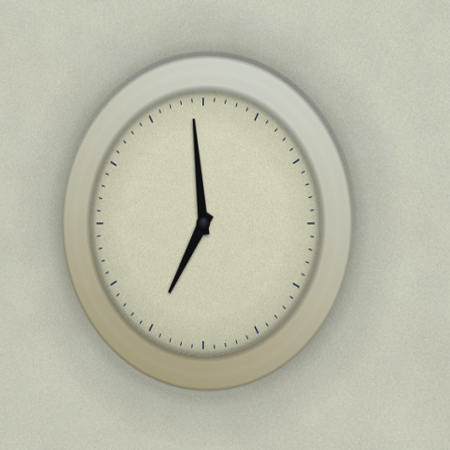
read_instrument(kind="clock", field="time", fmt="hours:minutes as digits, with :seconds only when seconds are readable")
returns 6:59
